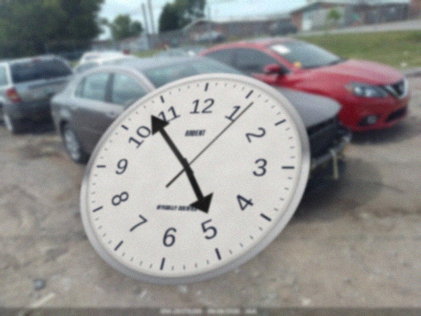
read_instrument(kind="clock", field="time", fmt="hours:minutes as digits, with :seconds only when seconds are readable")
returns 4:53:06
